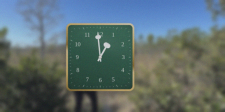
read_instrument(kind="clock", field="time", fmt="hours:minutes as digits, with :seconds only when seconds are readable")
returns 12:59
